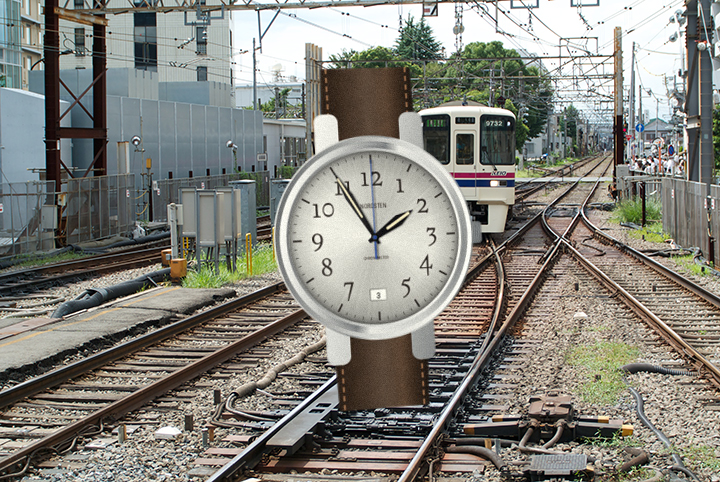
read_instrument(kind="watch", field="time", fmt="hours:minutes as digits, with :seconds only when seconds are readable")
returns 1:55:00
